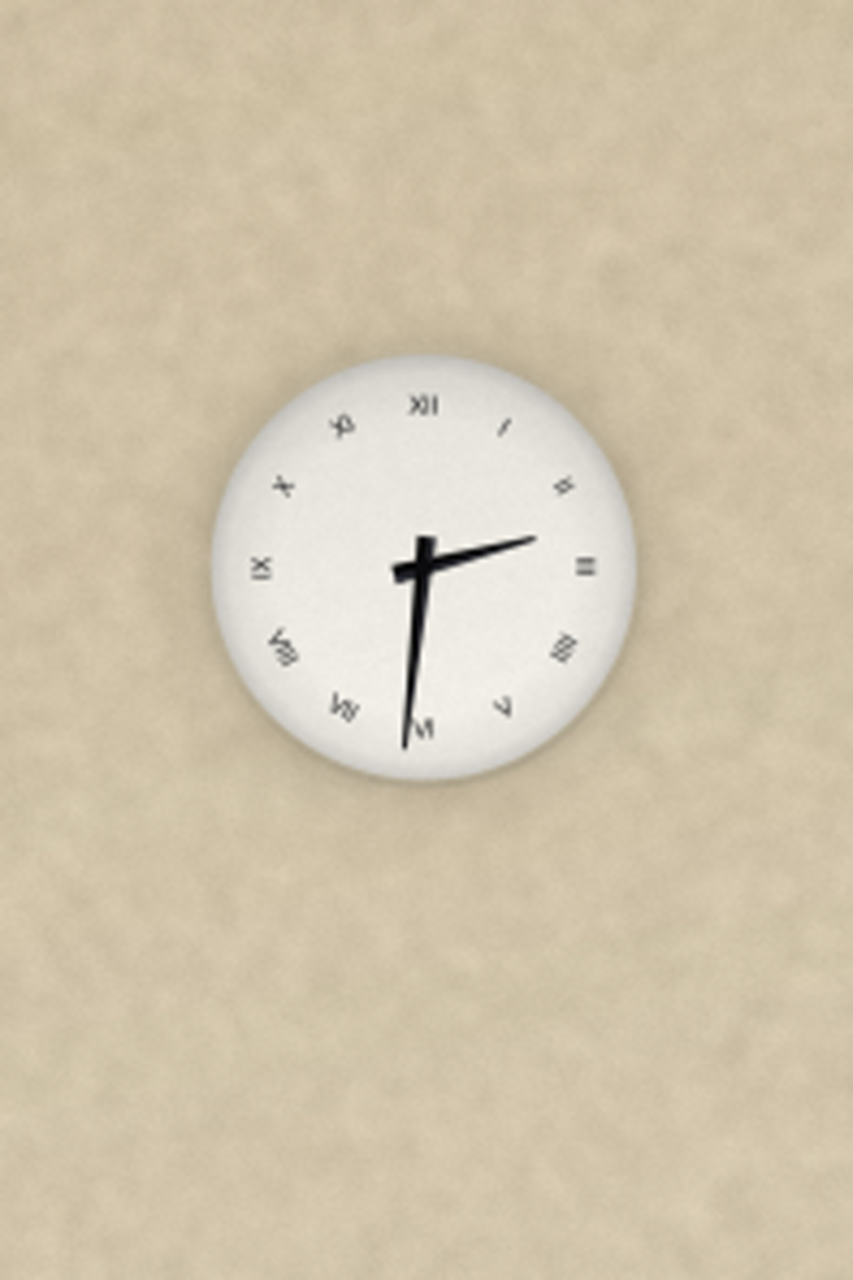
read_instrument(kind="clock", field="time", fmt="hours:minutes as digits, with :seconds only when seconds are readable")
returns 2:31
